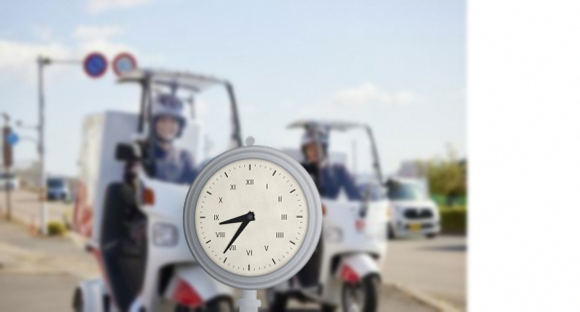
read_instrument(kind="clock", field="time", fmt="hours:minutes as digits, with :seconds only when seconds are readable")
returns 8:36
